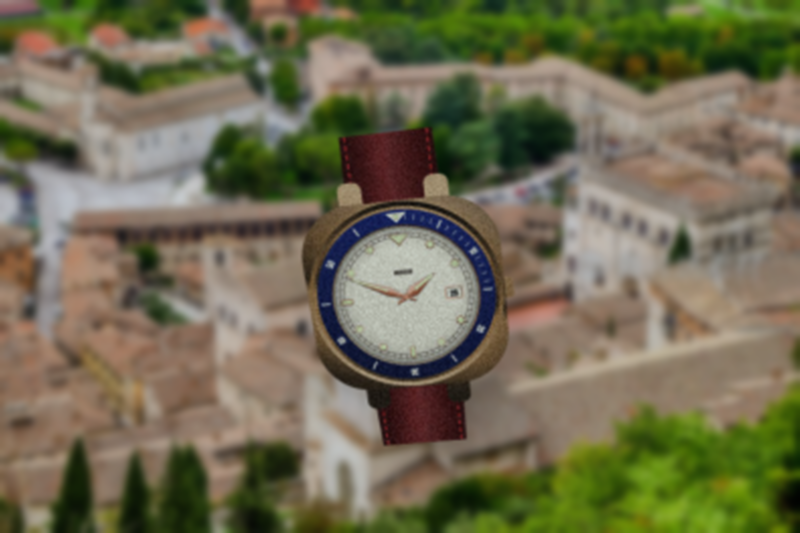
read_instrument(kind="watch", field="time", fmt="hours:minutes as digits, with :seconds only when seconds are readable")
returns 1:49
